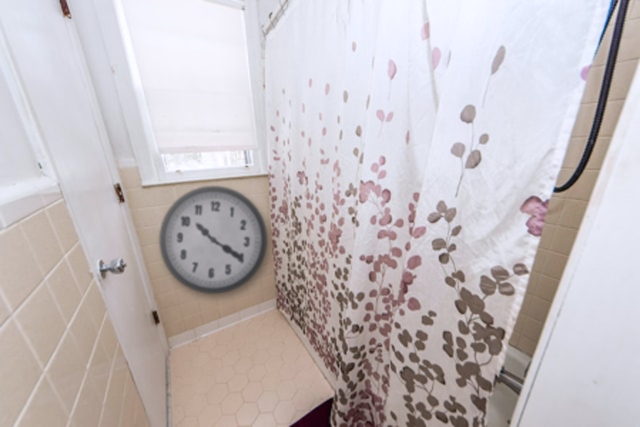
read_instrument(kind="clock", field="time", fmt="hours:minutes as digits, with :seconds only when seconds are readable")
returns 10:20
